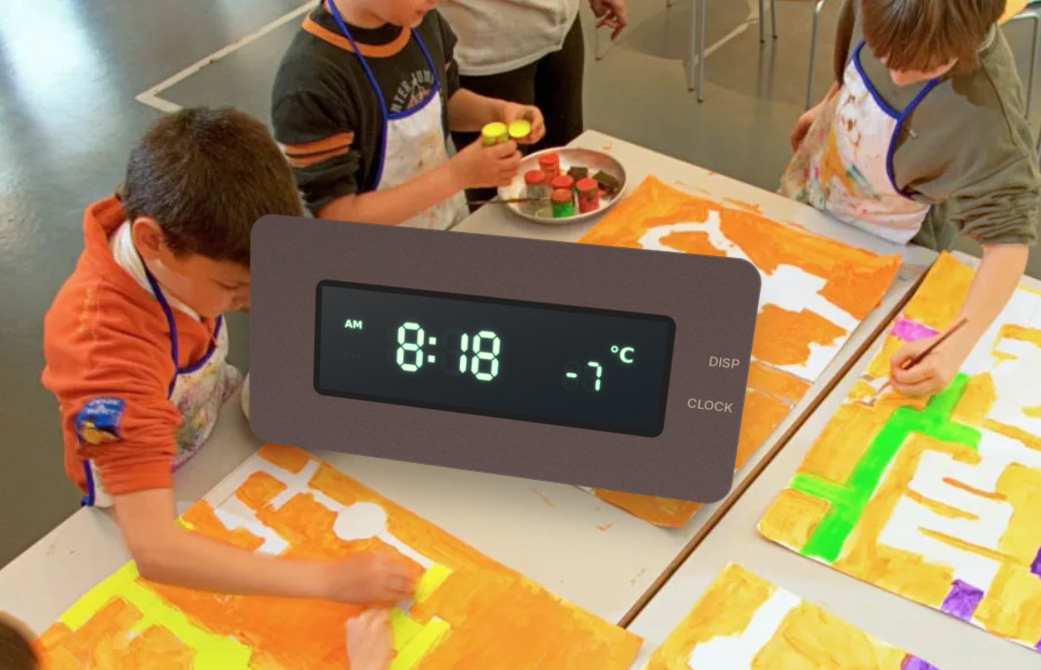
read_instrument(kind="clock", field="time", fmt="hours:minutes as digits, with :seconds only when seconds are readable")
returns 8:18
